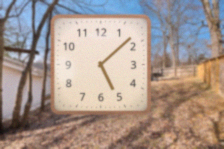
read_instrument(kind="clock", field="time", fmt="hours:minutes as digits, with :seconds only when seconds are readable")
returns 5:08
